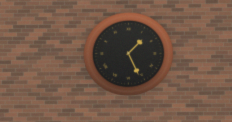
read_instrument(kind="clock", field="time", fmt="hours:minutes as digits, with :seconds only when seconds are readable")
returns 1:26
